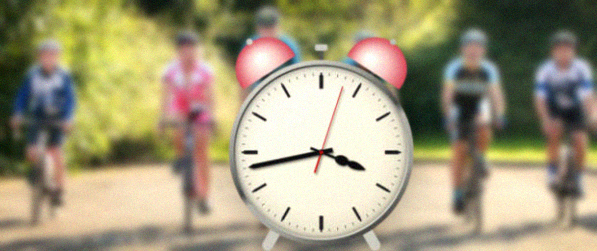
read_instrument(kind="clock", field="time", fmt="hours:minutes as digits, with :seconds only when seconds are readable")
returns 3:43:03
